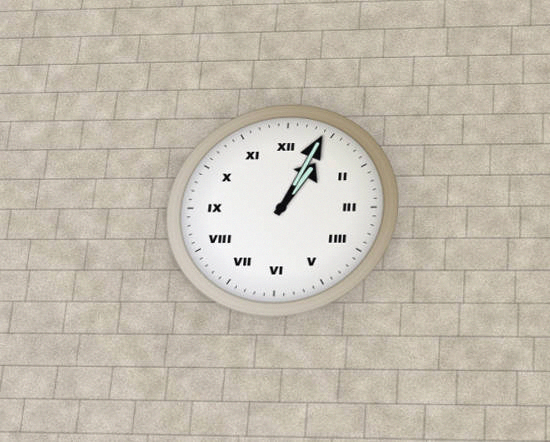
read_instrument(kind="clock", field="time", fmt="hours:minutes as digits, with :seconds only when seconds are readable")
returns 1:04
